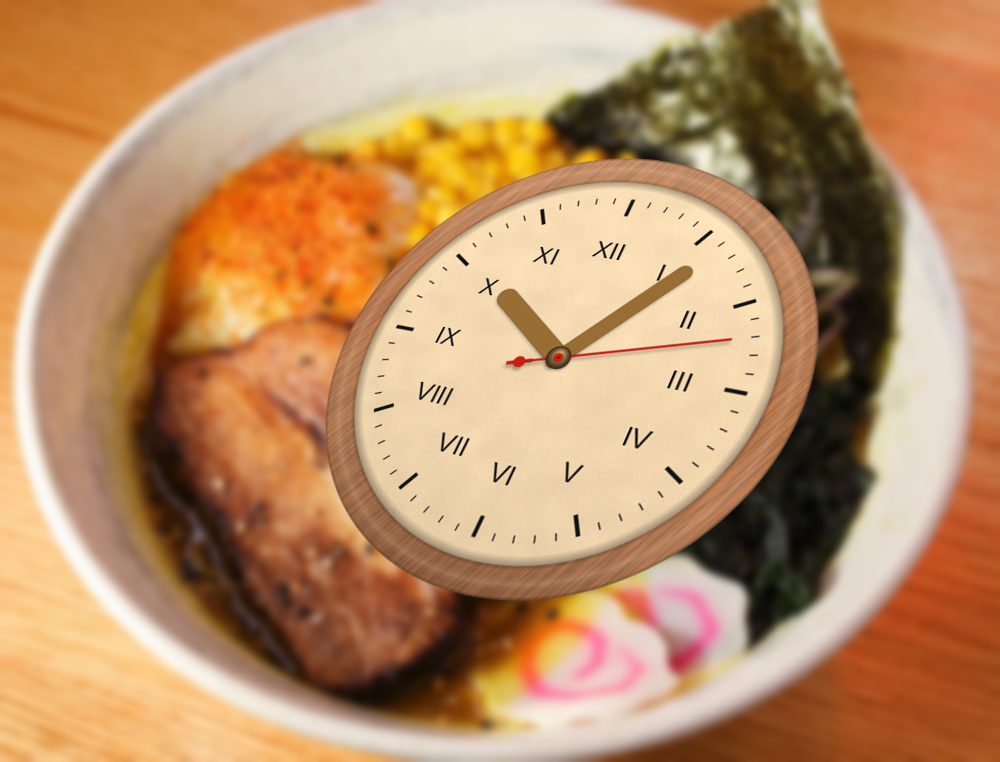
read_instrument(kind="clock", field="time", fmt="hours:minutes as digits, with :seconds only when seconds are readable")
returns 10:06:12
